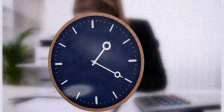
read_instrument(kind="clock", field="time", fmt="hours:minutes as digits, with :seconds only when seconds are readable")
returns 1:20
